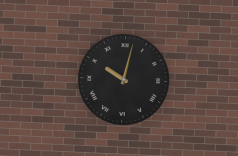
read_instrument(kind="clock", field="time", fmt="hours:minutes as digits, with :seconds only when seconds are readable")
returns 10:02
